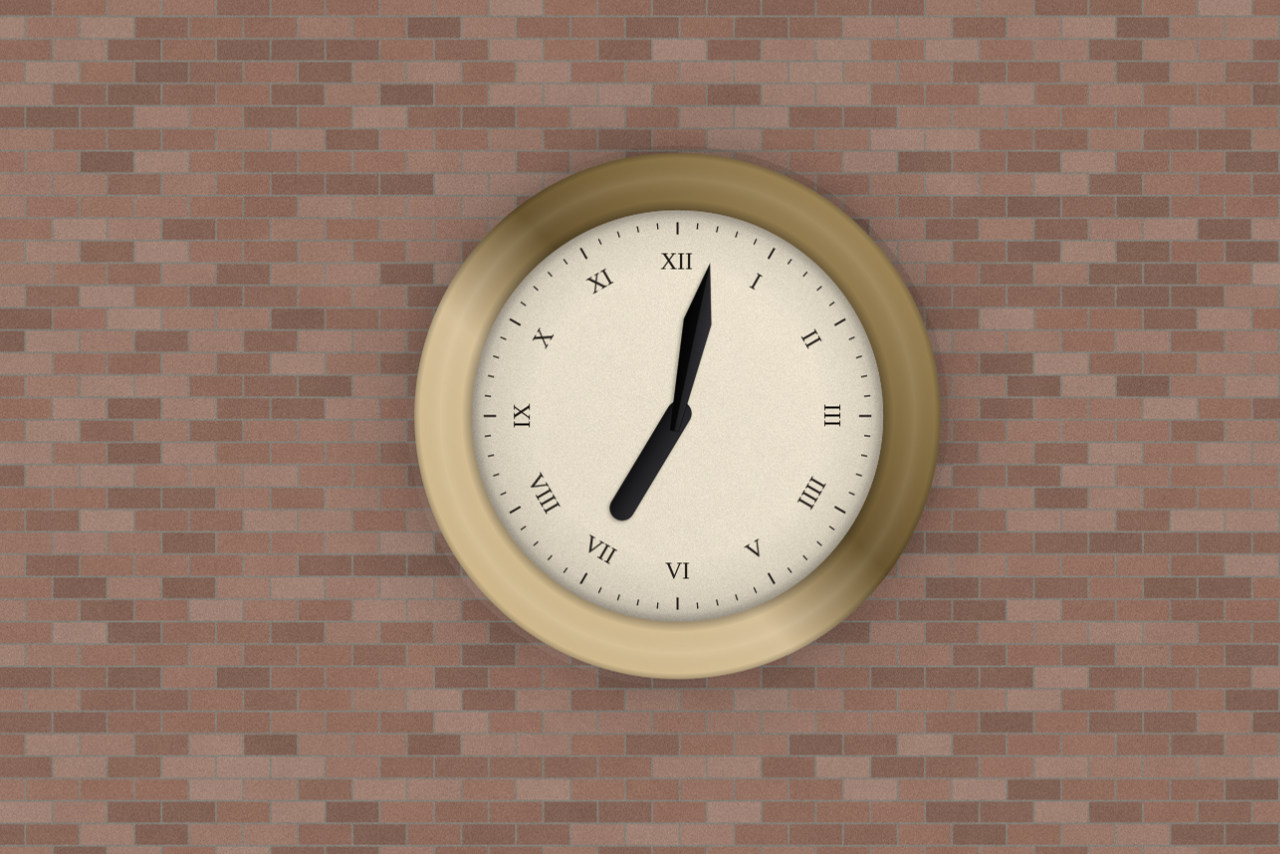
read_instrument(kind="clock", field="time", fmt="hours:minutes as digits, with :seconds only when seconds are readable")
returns 7:02
